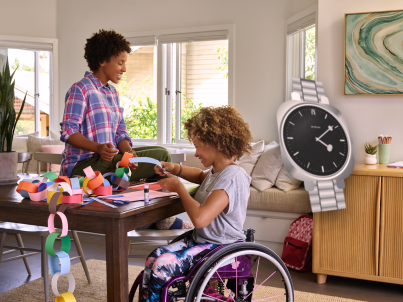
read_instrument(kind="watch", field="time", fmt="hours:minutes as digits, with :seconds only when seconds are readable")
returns 4:09
